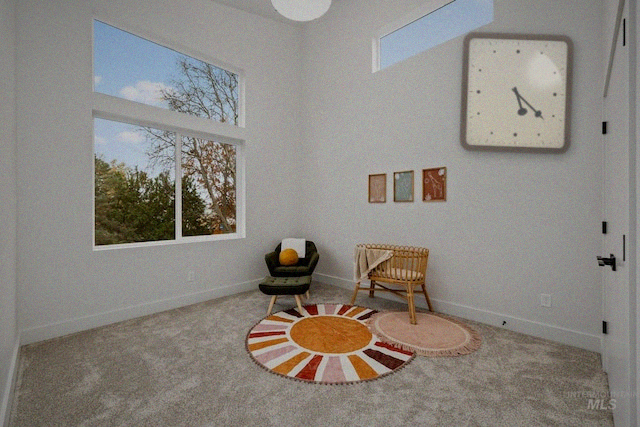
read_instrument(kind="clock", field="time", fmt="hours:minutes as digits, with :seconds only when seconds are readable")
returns 5:22
